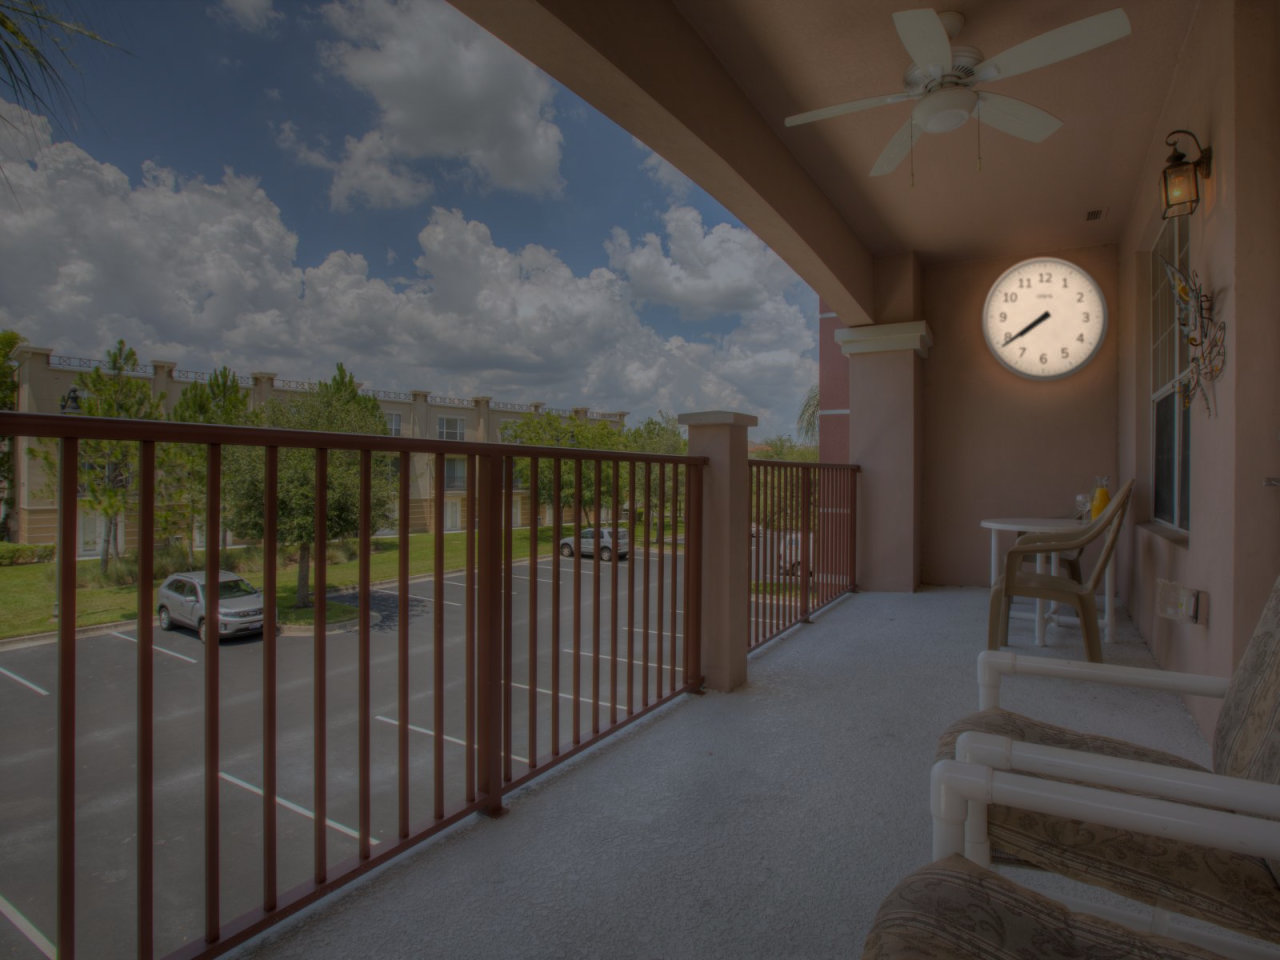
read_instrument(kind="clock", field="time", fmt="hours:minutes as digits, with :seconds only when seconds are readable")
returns 7:39
